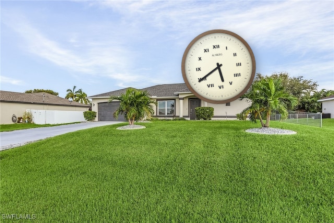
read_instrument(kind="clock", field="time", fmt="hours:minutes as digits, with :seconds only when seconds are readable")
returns 5:40
